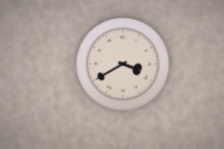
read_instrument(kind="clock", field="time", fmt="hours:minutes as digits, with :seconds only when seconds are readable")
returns 3:40
